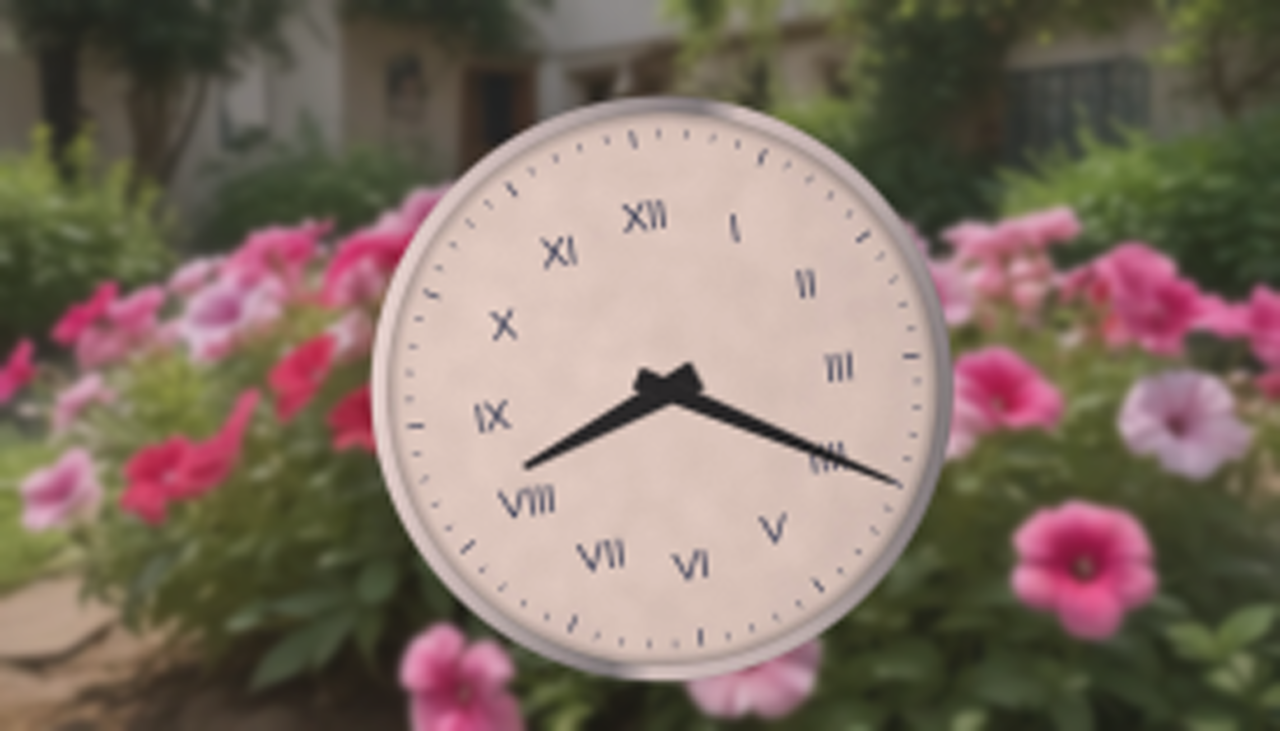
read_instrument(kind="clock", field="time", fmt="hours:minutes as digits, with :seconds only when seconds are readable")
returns 8:20
